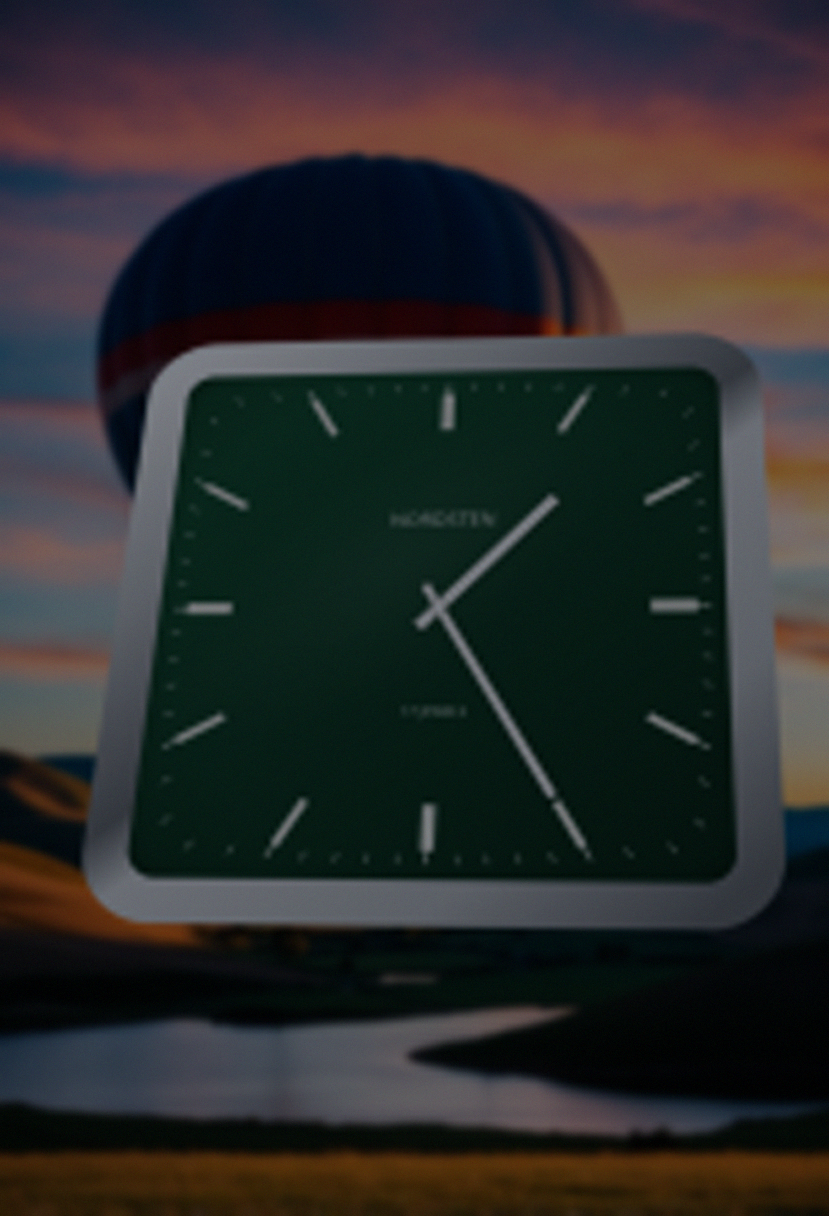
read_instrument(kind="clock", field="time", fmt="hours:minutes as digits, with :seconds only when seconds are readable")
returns 1:25
